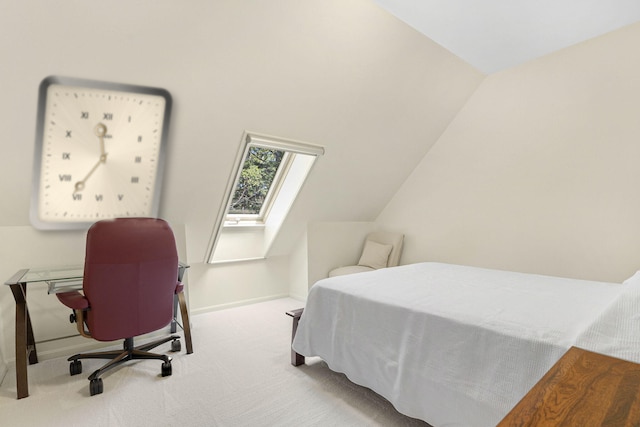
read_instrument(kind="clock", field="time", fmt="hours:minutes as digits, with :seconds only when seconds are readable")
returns 11:36
